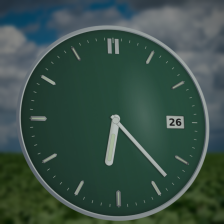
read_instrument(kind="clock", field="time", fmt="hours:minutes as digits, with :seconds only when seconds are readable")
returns 6:23
